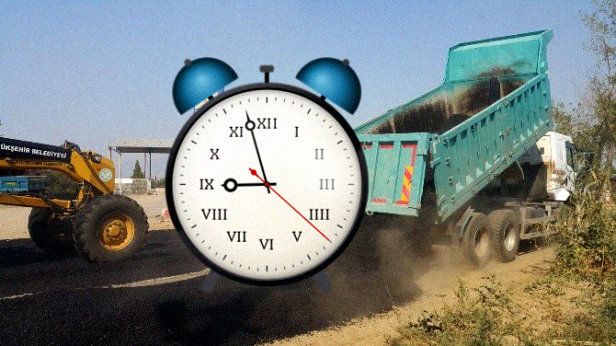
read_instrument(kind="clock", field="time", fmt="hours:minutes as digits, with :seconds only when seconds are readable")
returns 8:57:22
